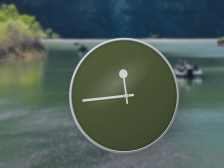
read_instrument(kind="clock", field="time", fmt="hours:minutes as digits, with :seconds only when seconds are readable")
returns 11:44
